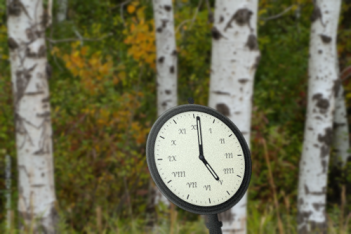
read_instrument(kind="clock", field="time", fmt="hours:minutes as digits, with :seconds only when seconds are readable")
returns 5:01
